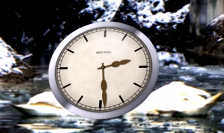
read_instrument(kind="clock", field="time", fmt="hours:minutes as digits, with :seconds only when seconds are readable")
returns 2:29
